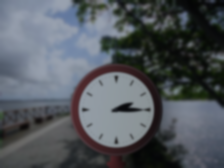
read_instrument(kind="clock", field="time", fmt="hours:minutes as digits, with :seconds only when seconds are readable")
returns 2:15
